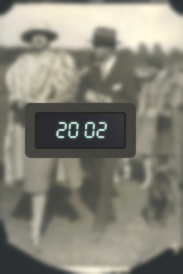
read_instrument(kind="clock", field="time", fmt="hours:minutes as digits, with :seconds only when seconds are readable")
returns 20:02
